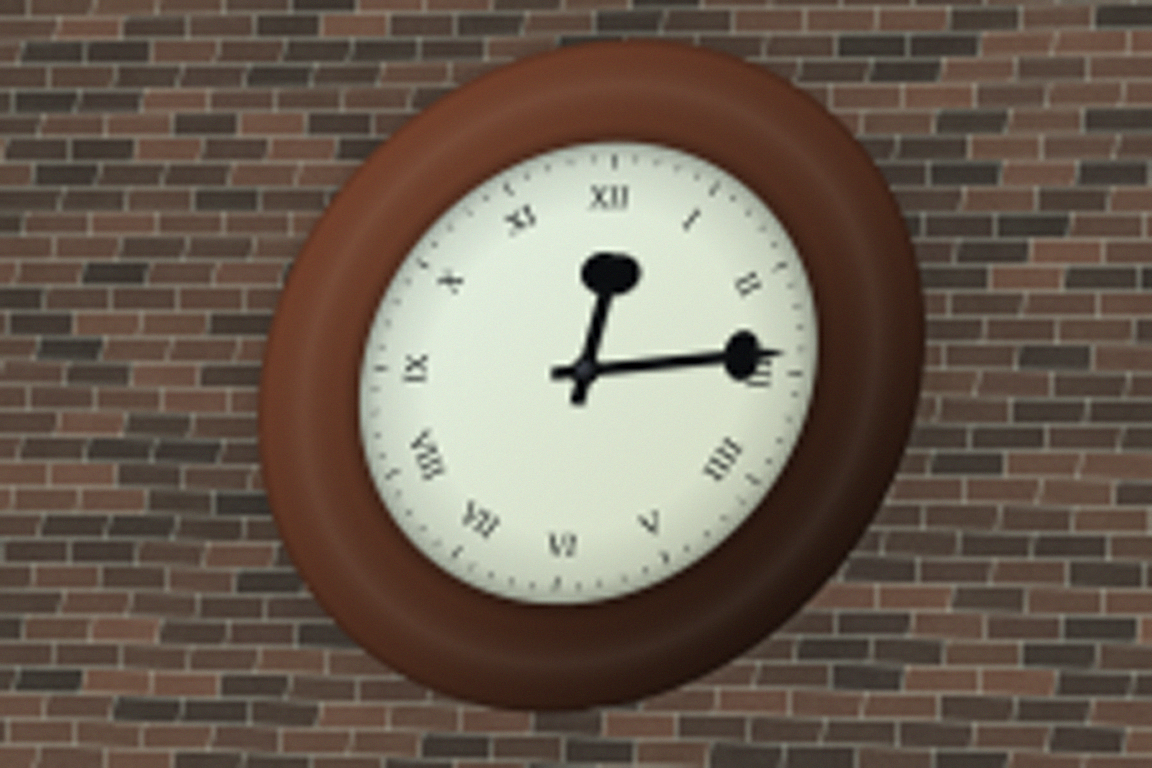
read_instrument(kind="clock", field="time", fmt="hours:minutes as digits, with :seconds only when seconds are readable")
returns 12:14
